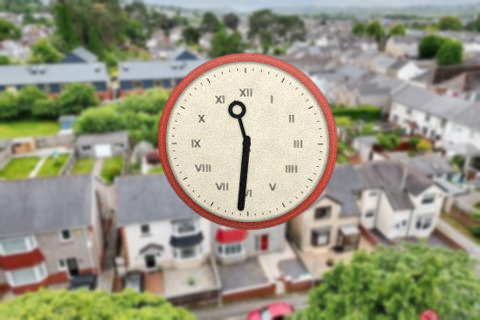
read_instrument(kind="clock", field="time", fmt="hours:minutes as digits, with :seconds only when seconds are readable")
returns 11:31
